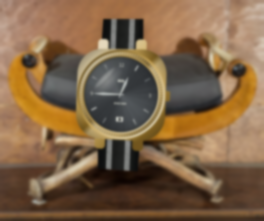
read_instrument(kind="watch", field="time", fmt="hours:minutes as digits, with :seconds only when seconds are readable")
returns 12:45
